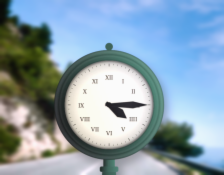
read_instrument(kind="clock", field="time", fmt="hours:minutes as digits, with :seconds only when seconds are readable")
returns 4:15
